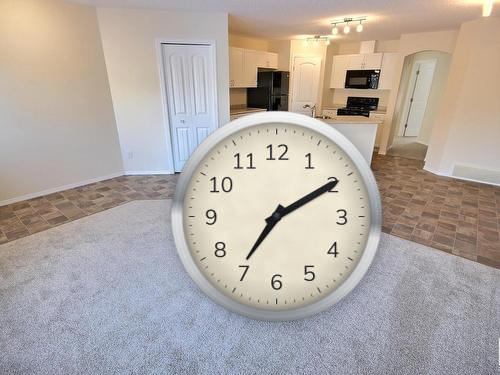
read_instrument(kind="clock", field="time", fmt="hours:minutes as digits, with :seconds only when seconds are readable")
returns 7:10
